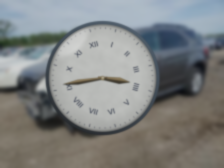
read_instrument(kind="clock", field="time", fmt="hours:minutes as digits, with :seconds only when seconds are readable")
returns 3:46
